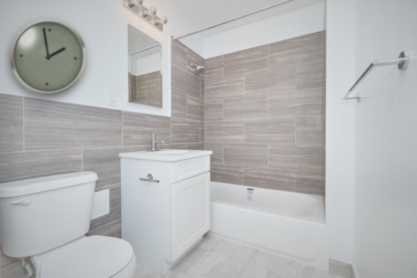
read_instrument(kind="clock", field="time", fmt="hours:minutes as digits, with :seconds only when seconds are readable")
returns 1:58
